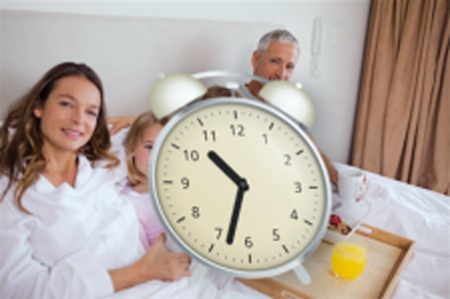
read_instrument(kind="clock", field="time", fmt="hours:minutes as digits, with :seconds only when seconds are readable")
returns 10:33
